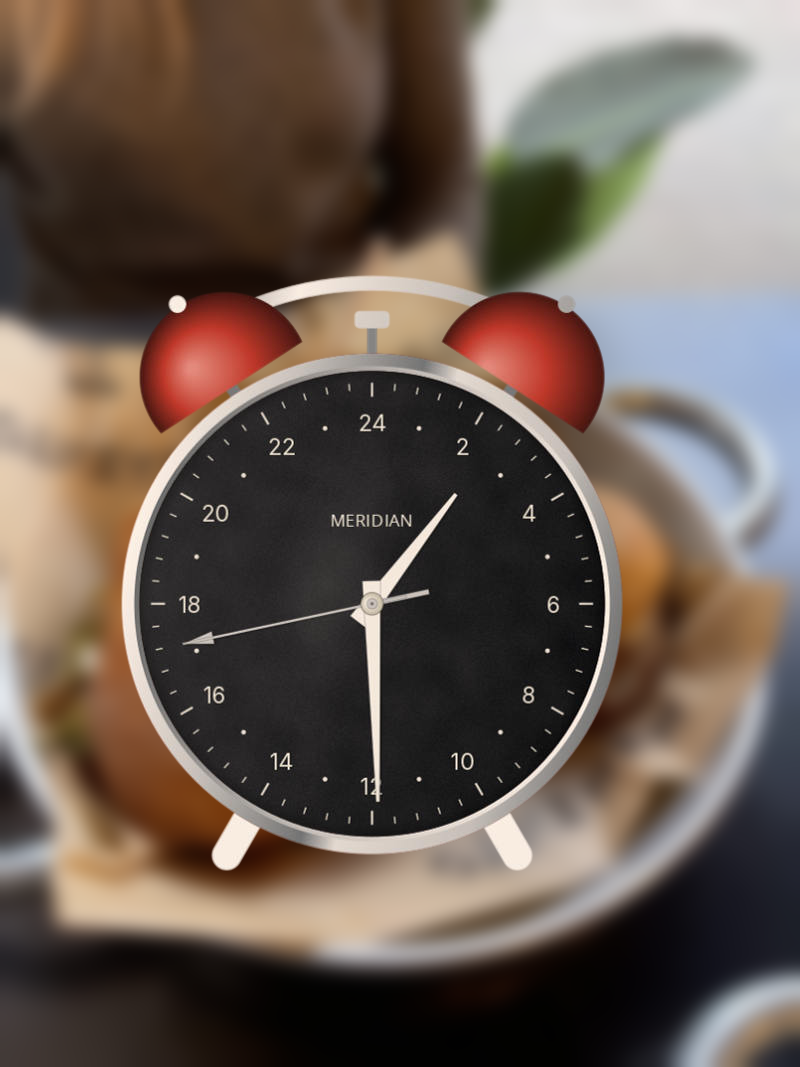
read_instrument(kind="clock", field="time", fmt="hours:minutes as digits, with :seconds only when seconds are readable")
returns 2:29:43
